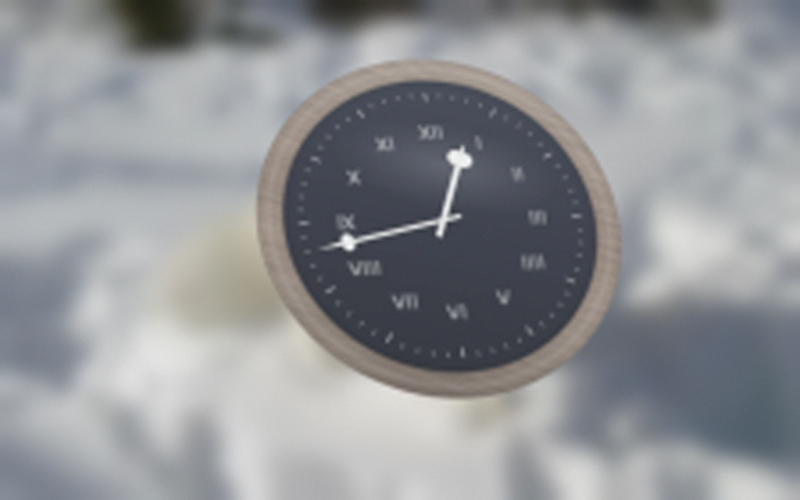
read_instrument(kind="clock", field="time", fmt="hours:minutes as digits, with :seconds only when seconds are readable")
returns 12:43
